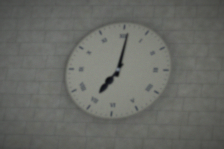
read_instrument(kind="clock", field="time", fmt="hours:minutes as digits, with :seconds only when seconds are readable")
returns 7:01
